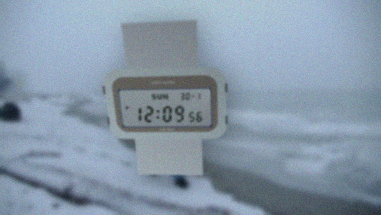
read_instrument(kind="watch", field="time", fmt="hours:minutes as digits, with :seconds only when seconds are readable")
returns 12:09:56
